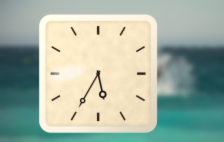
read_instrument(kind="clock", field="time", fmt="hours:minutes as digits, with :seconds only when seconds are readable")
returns 5:35
